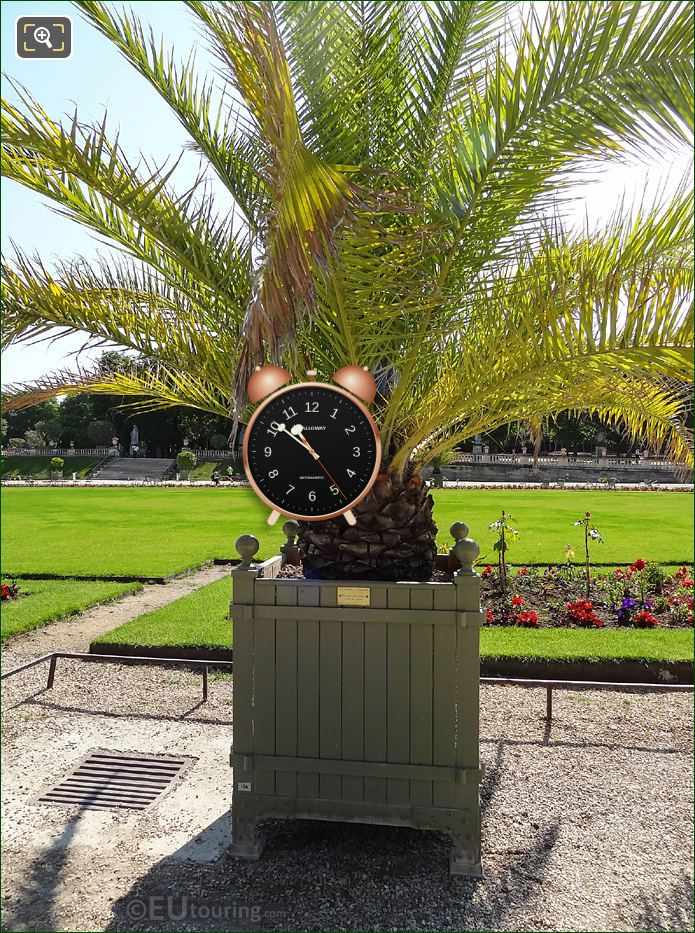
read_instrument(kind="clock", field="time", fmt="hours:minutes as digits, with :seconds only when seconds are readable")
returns 10:51:24
